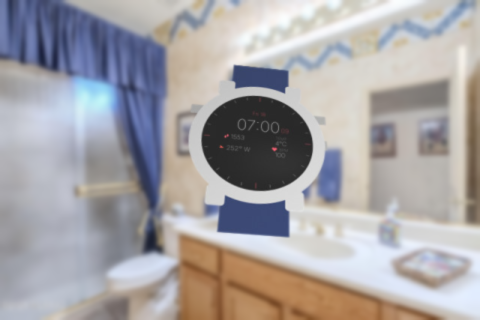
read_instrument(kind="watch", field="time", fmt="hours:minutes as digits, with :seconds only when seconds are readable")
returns 7:00
